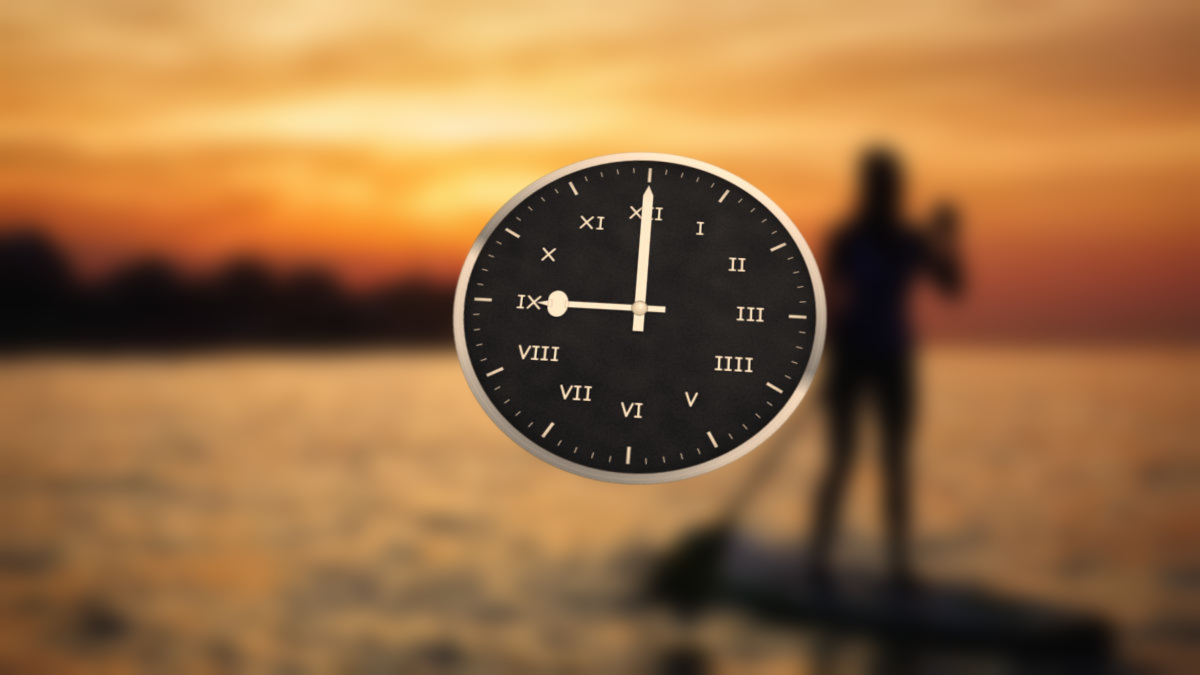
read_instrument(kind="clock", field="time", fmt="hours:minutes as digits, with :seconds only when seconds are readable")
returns 9:00
